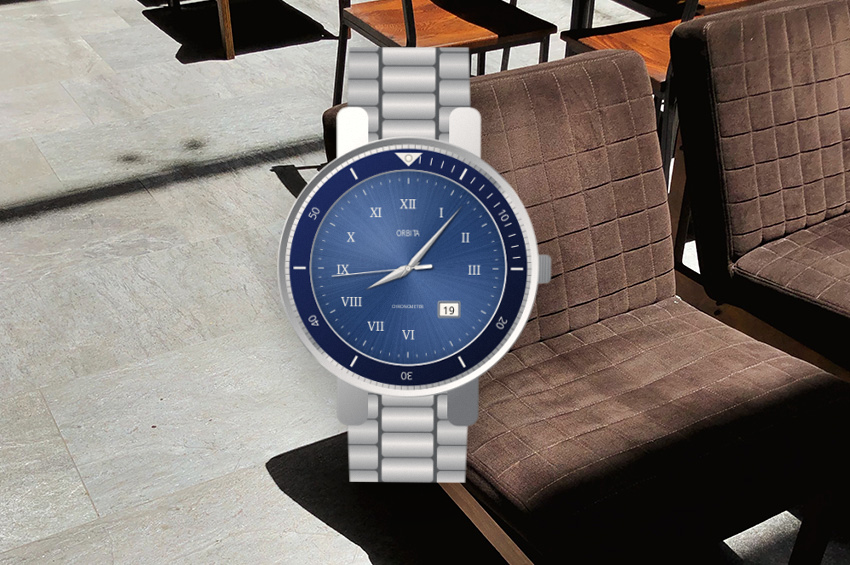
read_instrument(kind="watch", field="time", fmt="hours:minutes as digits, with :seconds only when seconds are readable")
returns 8:06:44
